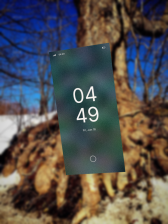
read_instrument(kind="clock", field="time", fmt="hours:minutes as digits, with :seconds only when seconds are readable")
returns 4:49
